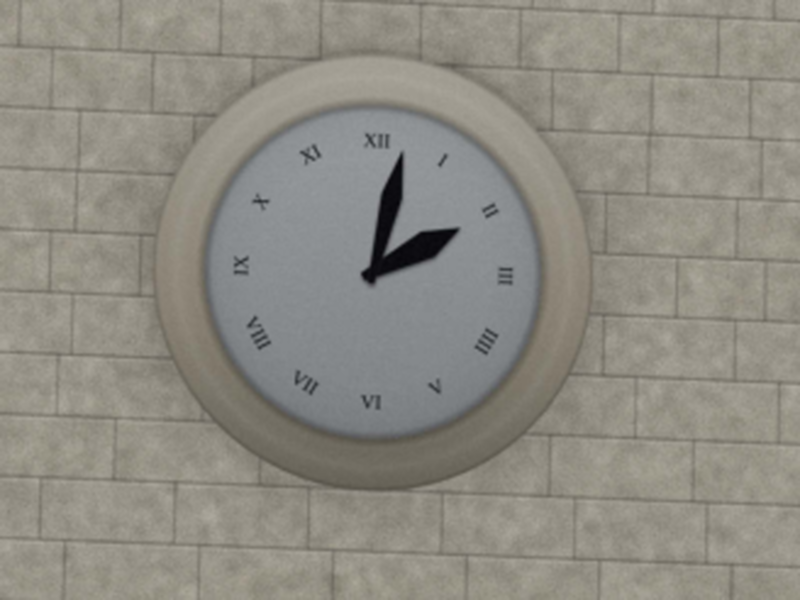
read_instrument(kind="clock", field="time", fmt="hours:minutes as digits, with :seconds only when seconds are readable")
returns 2:02
